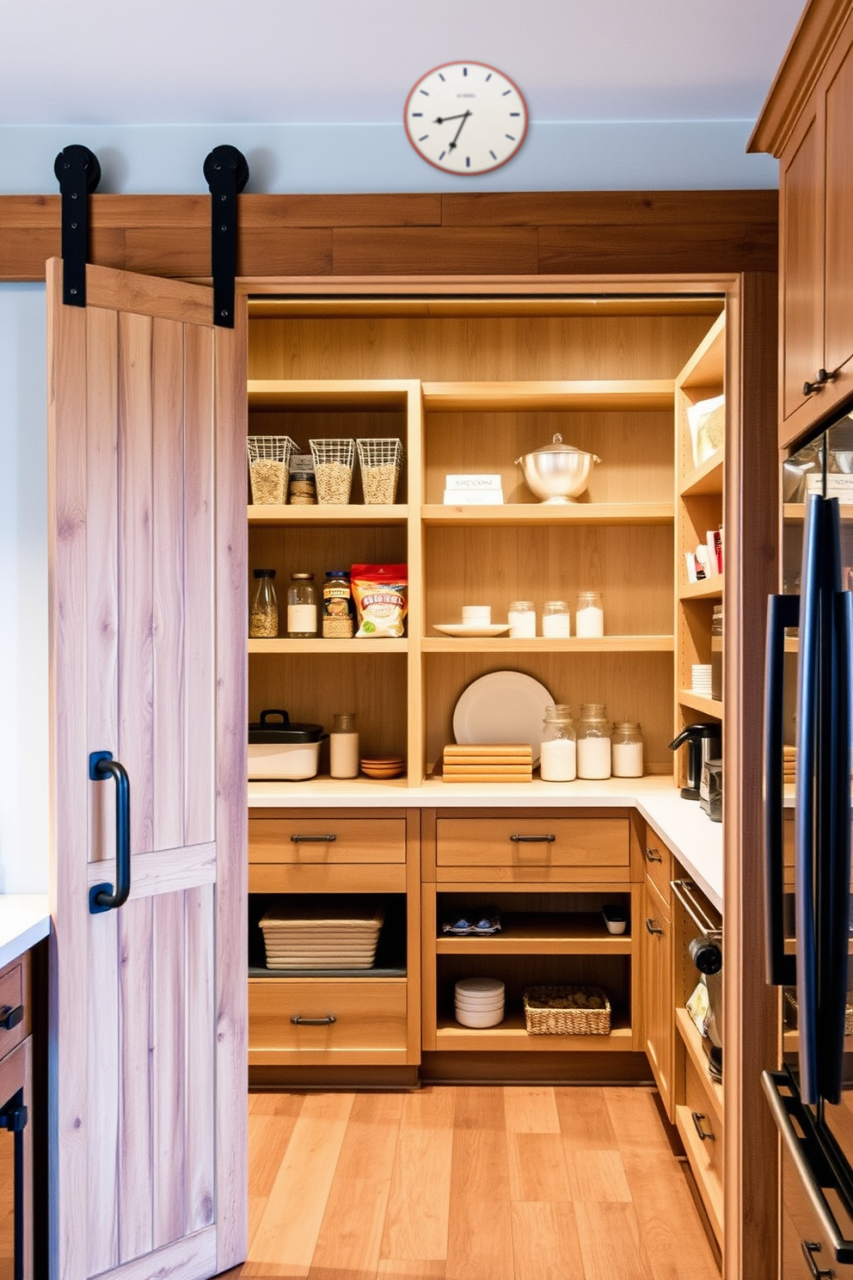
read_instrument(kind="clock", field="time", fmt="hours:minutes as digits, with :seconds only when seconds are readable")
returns 8:34
